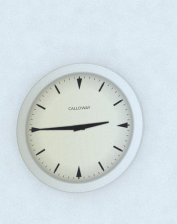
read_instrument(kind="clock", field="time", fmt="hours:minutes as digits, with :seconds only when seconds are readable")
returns 2:45
